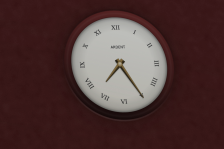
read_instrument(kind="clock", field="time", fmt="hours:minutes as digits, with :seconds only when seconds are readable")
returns 7:25
